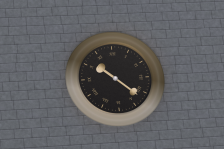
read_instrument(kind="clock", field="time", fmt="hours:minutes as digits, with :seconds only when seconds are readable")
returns 10:22
